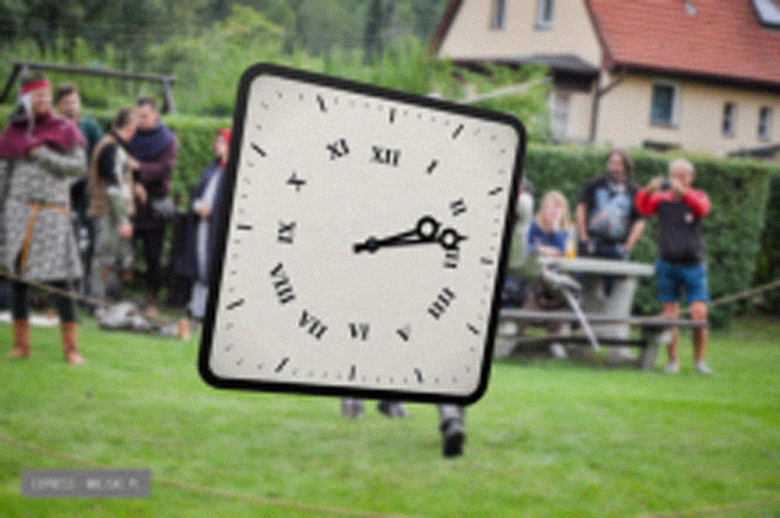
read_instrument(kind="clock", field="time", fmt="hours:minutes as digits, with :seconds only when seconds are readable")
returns 2:13
